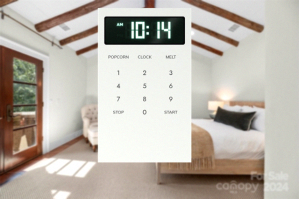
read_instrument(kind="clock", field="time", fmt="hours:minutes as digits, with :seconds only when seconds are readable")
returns 10:14
